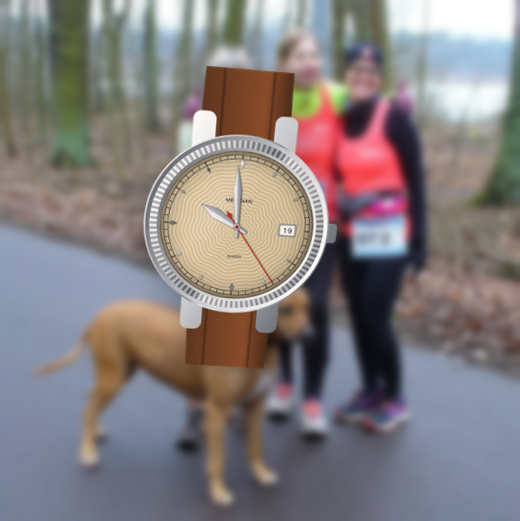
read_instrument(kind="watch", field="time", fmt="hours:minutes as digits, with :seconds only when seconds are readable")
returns 9:59:24
